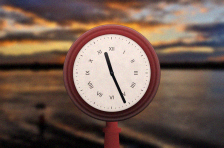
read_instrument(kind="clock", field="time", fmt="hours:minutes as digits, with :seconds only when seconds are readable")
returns 11:26
